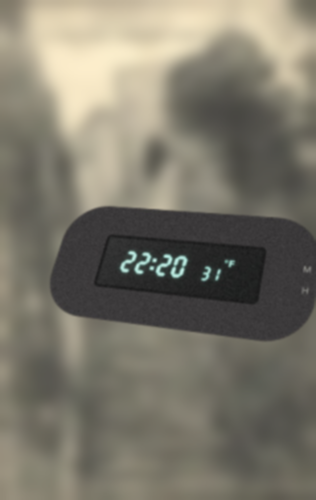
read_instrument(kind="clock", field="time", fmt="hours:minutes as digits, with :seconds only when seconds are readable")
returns 22:20
